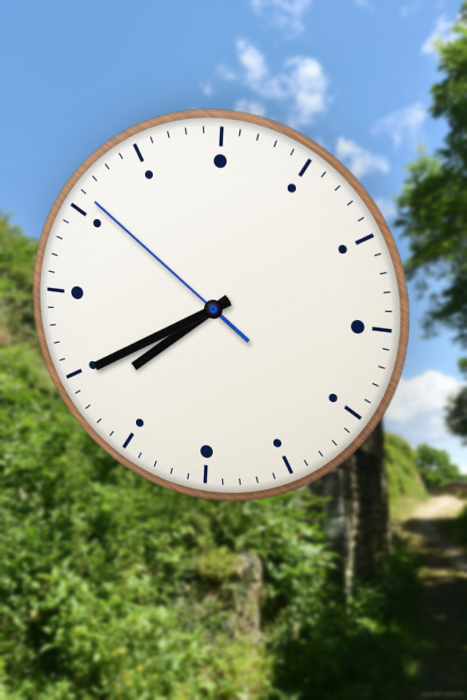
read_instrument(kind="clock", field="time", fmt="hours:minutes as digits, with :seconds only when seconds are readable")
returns 7:39:51
